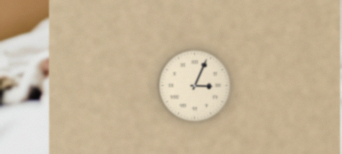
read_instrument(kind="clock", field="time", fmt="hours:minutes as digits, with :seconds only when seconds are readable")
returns 3:04
